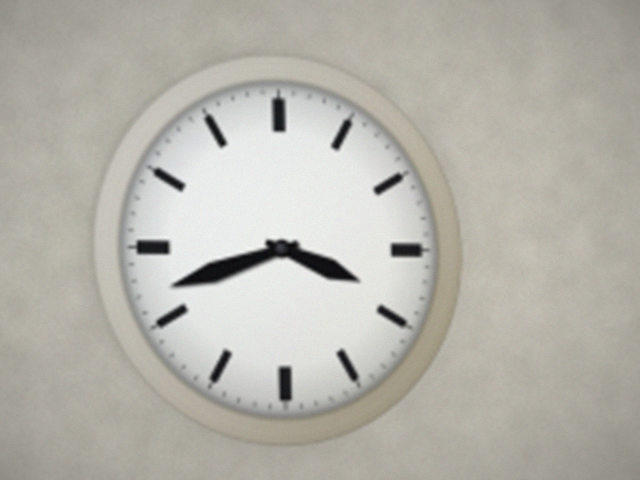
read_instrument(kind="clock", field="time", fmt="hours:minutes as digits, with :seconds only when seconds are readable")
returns 3:42
